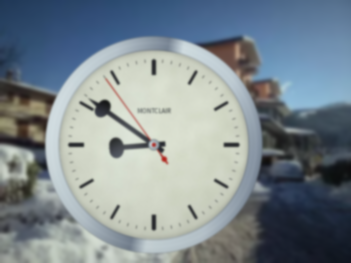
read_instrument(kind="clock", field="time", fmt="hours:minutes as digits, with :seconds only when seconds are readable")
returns 8:50:54
